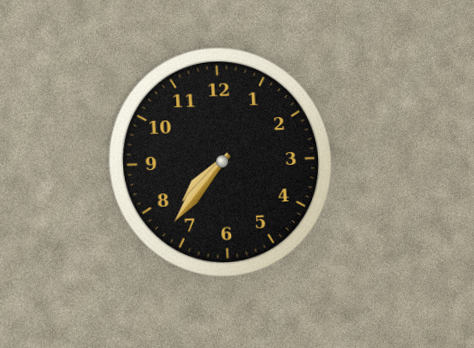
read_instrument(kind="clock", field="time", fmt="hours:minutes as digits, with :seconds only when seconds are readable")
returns 7:37
